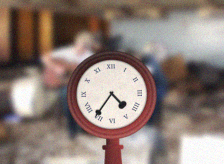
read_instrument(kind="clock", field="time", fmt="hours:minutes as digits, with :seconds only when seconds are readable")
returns 4:36
